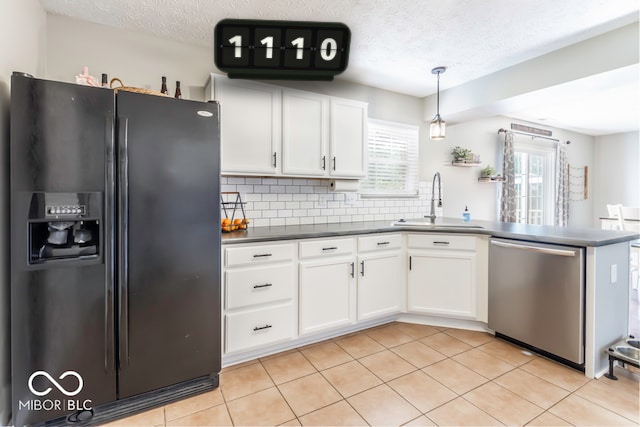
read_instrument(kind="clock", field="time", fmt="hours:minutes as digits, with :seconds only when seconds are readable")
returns 11:10
